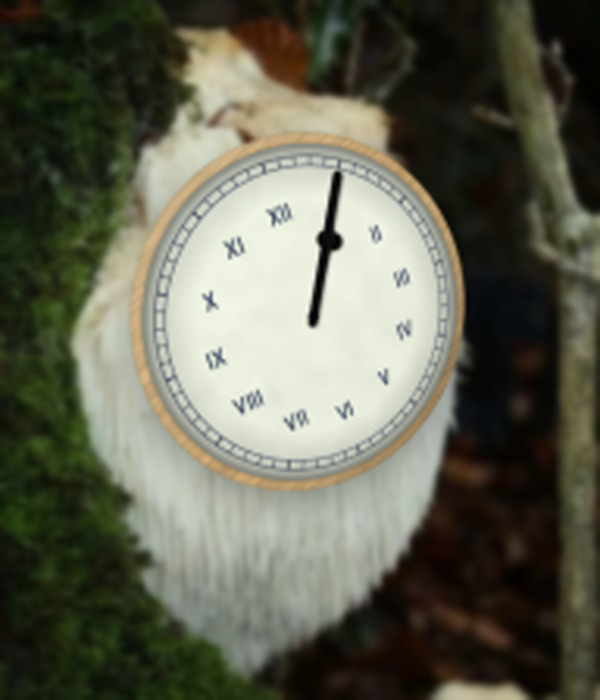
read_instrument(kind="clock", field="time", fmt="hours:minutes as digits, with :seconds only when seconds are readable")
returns 1:05
